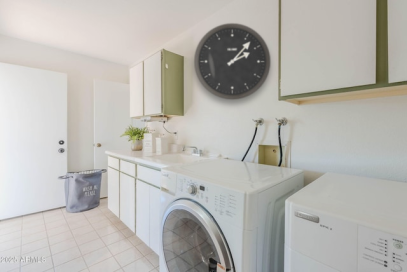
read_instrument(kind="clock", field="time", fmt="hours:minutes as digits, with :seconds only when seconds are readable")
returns 2:07
